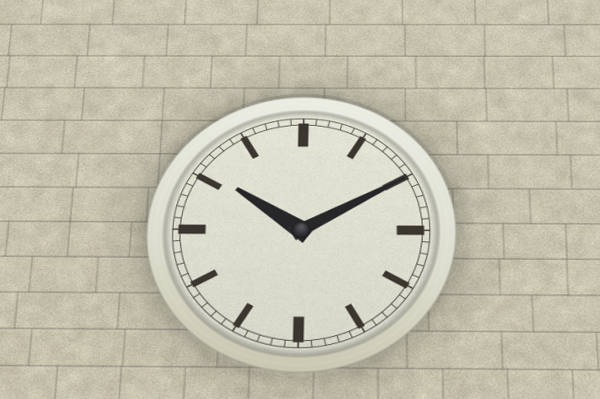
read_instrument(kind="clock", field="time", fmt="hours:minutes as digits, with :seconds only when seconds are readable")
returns 10:10
